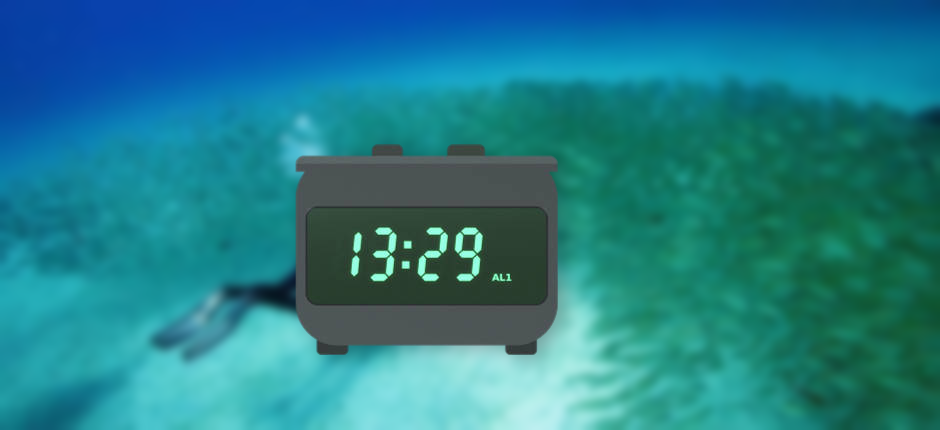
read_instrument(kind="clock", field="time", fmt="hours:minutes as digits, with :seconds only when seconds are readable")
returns 13:29
